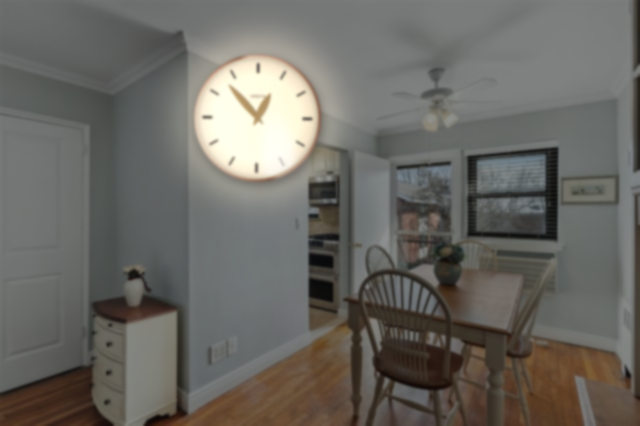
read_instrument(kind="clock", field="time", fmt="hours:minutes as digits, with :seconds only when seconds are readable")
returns 12:53
